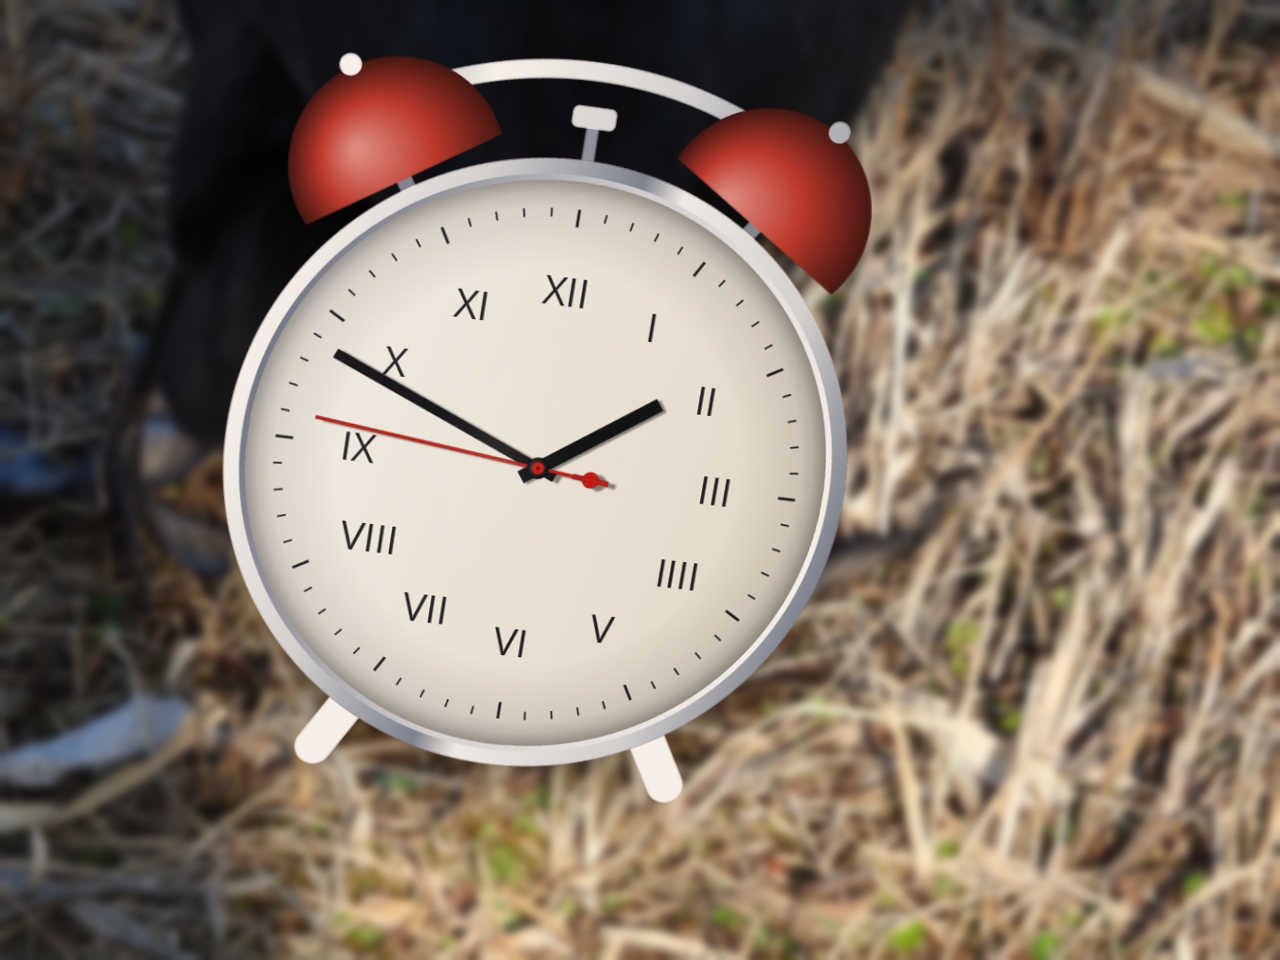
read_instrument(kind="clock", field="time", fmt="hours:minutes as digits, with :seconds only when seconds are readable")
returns 1:48:46
